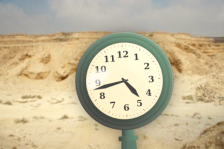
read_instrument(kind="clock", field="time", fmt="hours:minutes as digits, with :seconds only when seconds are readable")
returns 4:43
